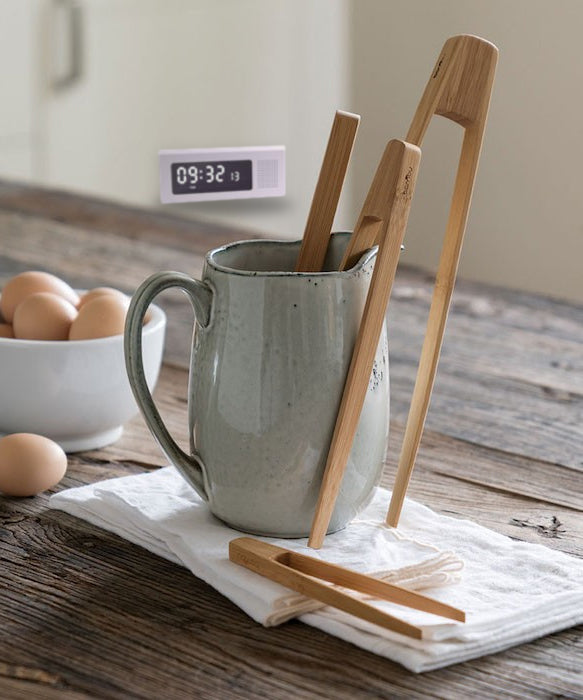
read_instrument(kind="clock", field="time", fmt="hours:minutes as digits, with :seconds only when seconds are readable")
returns 9:32
